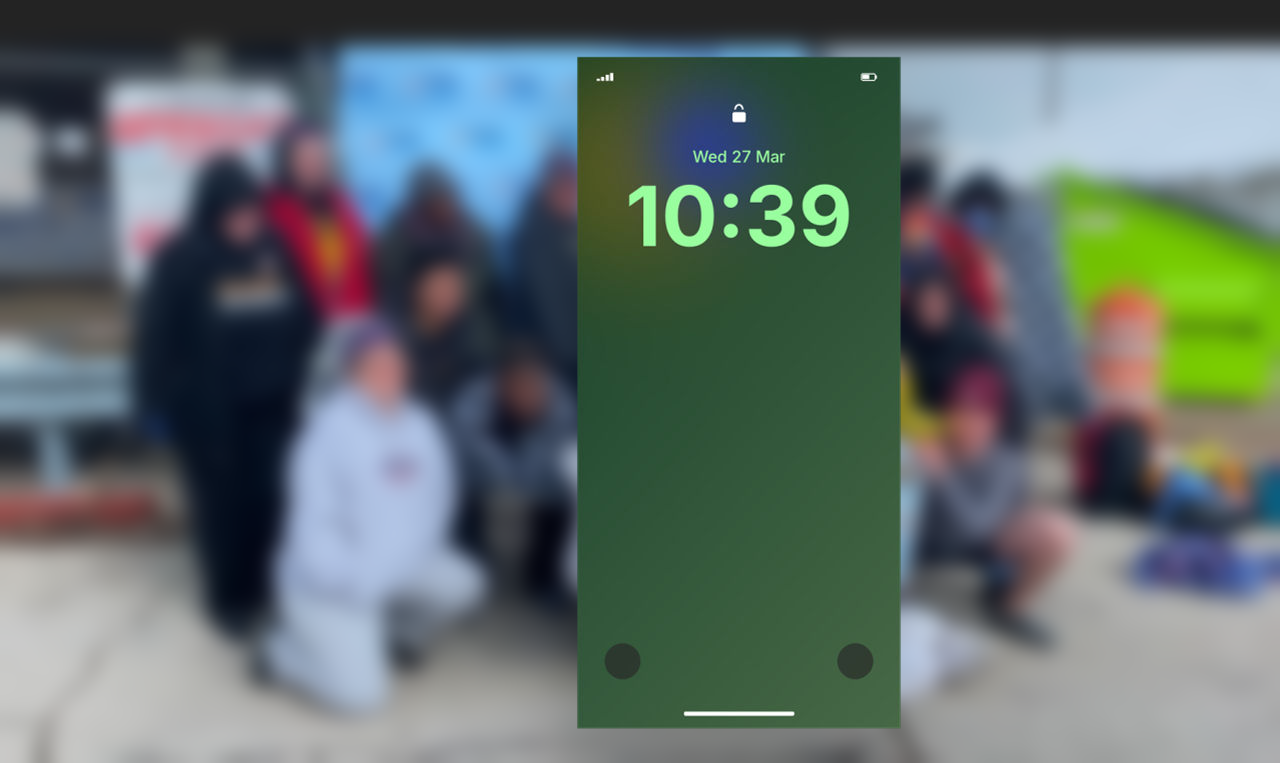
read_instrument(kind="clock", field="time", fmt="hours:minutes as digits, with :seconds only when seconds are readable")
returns 10:39
